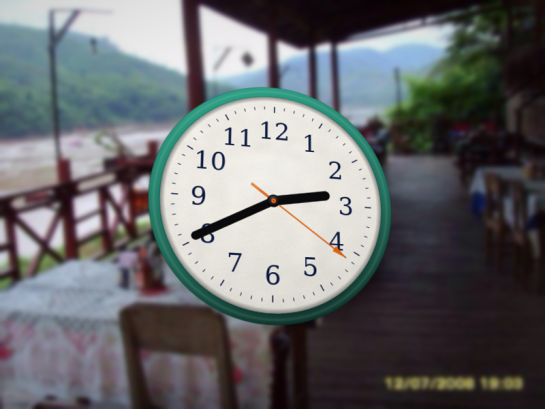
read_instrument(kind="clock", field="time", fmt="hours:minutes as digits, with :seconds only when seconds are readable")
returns 2:40:21
